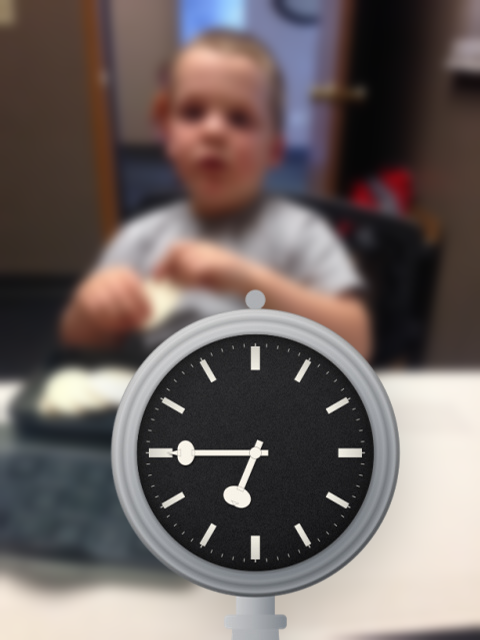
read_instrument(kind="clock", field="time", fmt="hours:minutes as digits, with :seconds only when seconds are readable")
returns 6:45
